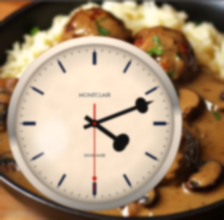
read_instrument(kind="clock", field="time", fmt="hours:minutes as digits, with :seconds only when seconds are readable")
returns 4:11:30
